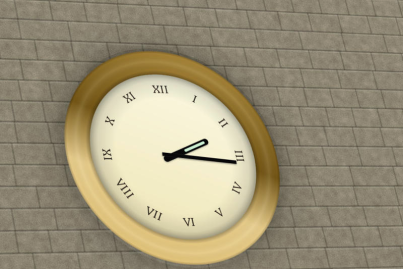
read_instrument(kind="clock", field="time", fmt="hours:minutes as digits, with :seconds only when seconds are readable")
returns 2:16
